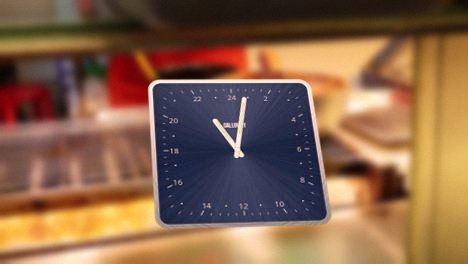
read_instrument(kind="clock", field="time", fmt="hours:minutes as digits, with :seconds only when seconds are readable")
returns 22:02
